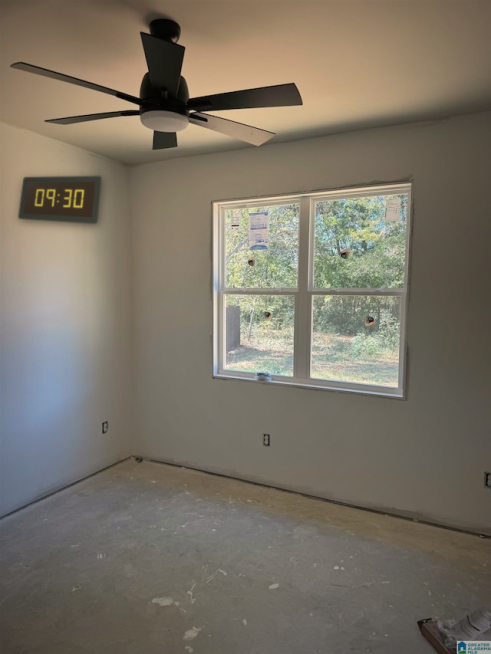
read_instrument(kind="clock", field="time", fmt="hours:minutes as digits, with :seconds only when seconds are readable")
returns 9:30
